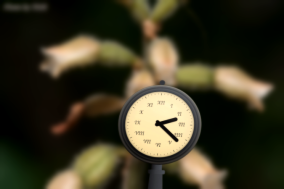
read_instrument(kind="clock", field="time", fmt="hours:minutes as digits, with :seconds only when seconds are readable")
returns 2:22
